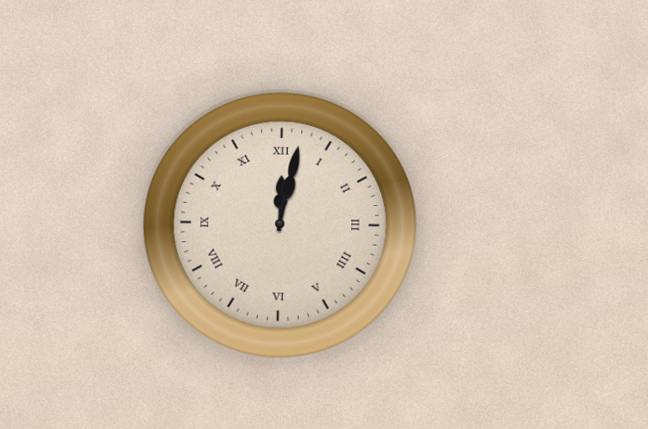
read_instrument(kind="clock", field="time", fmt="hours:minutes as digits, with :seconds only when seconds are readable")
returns 12:02
